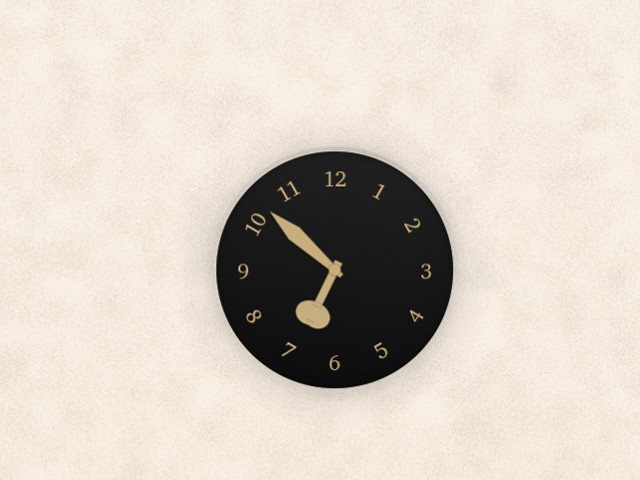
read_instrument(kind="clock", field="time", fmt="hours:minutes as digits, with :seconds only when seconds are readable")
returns 6:52
